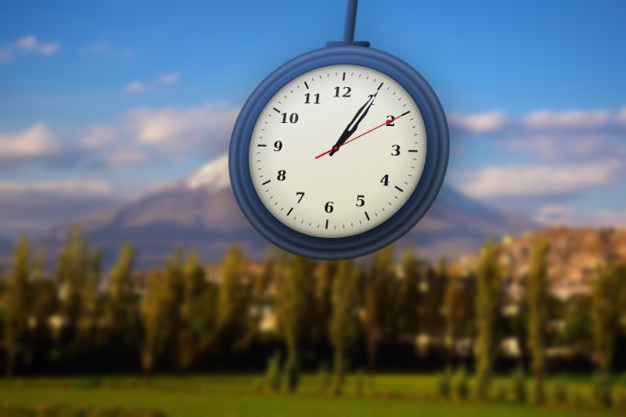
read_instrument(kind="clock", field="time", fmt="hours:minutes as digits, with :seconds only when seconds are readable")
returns 1:05:10
